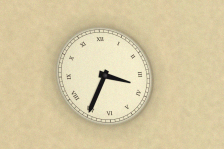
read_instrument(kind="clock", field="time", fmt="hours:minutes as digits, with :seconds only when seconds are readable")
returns 3:35
